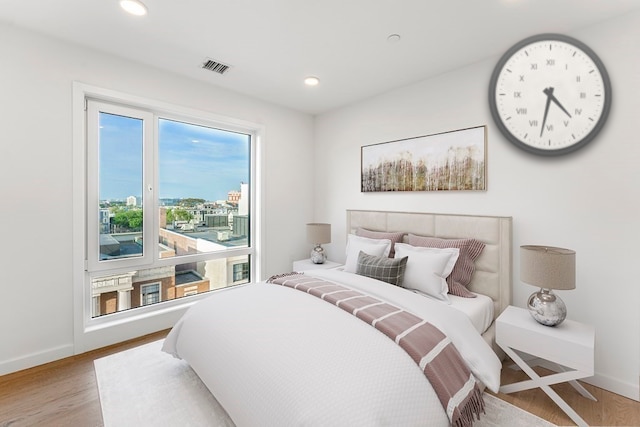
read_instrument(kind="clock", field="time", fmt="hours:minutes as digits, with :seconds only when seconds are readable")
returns 4:32
